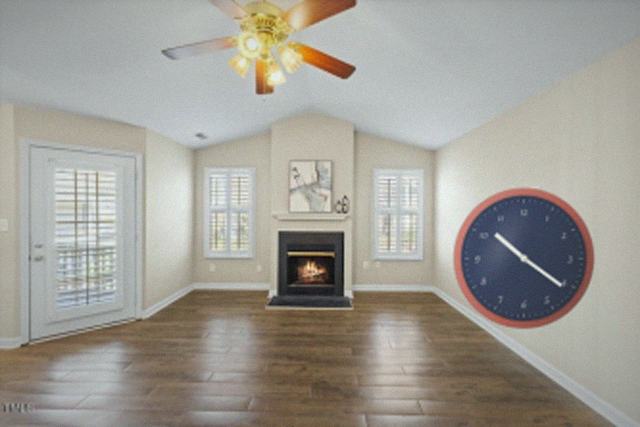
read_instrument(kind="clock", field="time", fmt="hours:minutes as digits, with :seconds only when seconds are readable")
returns 10:21
